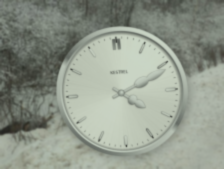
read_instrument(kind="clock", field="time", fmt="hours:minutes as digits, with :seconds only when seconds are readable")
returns 4:11
